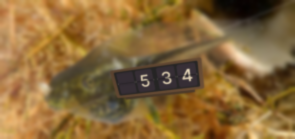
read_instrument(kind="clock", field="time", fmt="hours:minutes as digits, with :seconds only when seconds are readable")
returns 5:34
